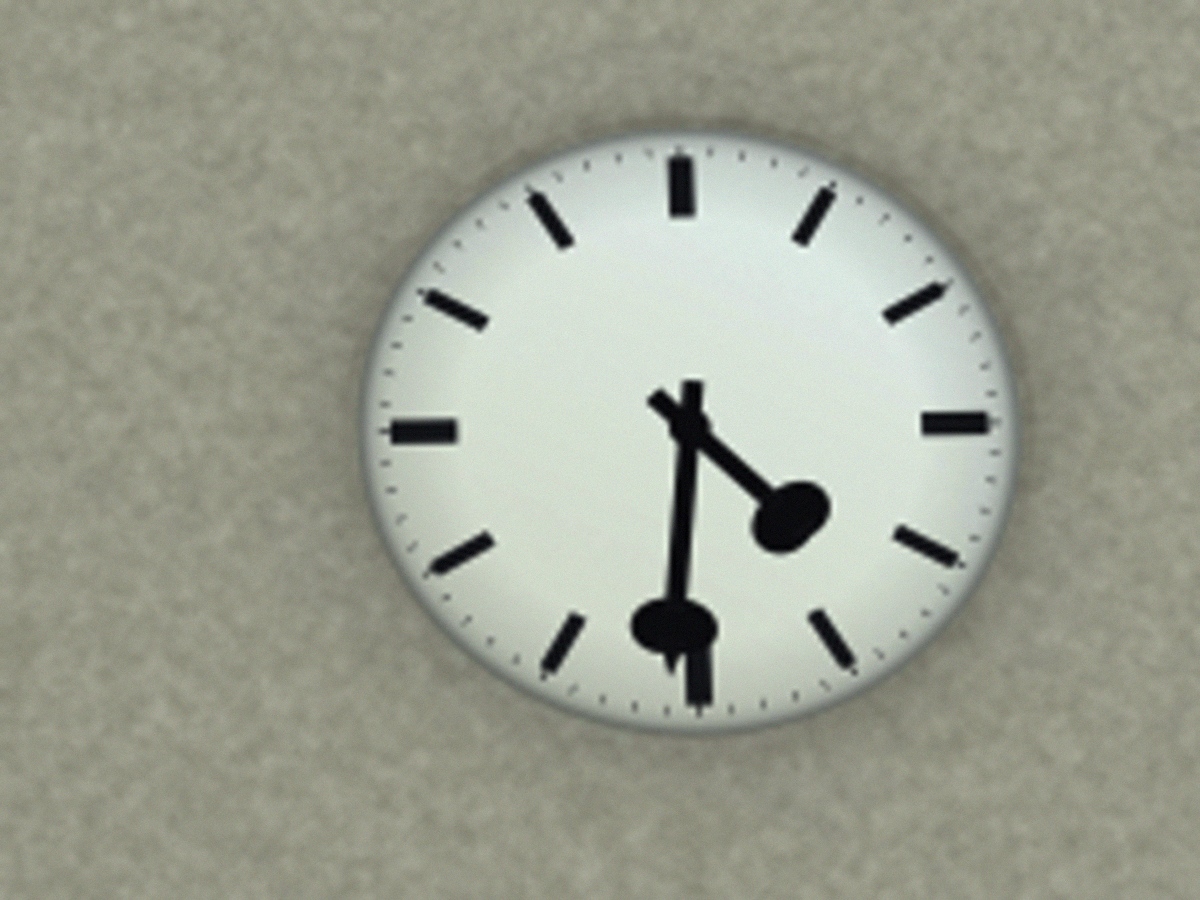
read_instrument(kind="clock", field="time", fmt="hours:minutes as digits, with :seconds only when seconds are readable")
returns 4:31
